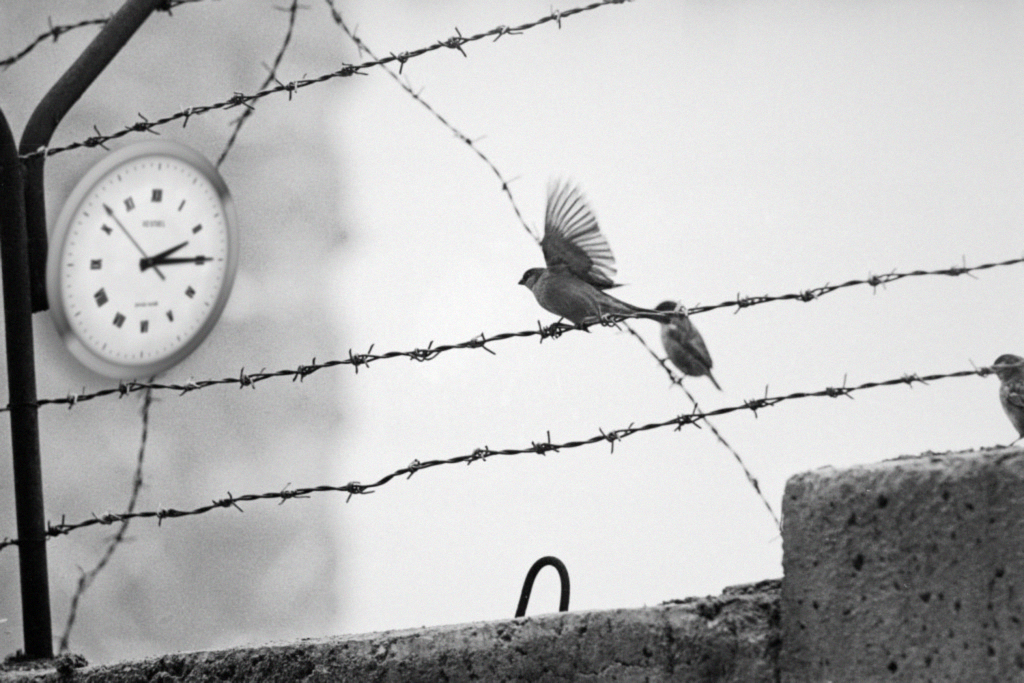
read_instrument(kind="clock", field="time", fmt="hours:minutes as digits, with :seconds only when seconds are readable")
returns 2:14:52
